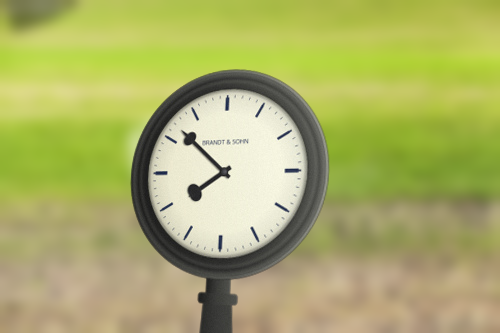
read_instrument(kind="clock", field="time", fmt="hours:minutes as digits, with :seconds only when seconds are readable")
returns 7:52
